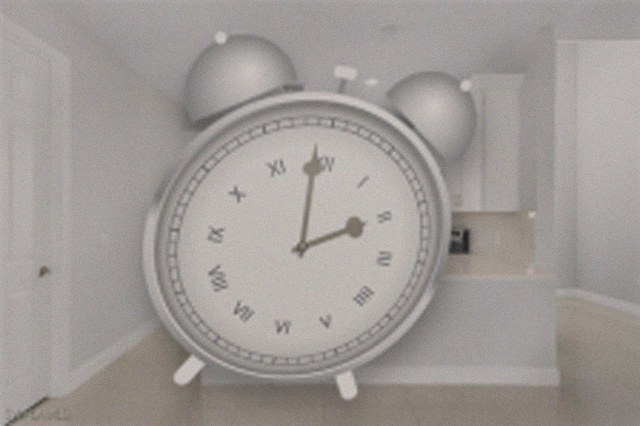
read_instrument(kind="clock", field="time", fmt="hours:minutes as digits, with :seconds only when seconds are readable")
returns 1:59
